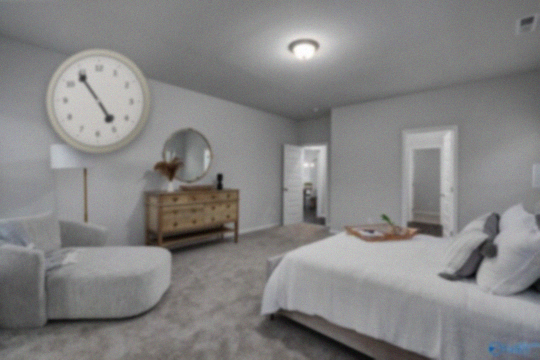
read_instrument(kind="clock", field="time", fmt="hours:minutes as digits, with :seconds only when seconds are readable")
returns 4:54
